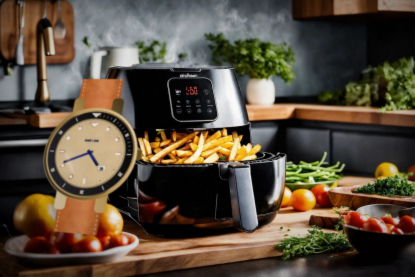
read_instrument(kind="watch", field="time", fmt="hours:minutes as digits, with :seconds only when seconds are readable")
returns 4:41
